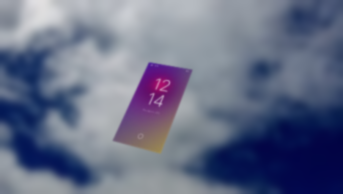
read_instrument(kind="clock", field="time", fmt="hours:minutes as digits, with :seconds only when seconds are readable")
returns 12:14
